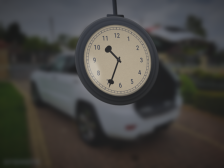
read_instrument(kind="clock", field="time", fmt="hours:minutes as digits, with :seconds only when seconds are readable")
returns 10:34
